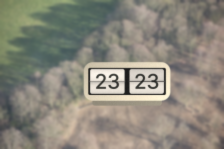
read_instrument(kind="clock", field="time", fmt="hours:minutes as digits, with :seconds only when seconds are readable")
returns 23:23
